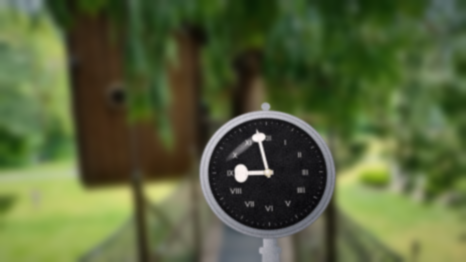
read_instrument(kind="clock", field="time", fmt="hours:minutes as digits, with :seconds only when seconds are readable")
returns 8:58
